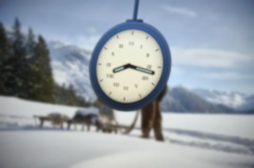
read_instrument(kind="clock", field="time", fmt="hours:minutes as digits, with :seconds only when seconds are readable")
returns 8:17
